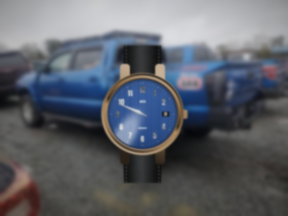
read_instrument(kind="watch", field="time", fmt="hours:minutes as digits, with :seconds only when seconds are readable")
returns 9:49
